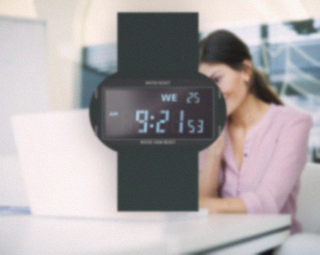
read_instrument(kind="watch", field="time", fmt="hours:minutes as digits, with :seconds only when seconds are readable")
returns 9:21:53
